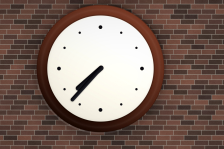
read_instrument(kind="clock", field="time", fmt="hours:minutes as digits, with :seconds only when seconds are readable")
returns 7:37
